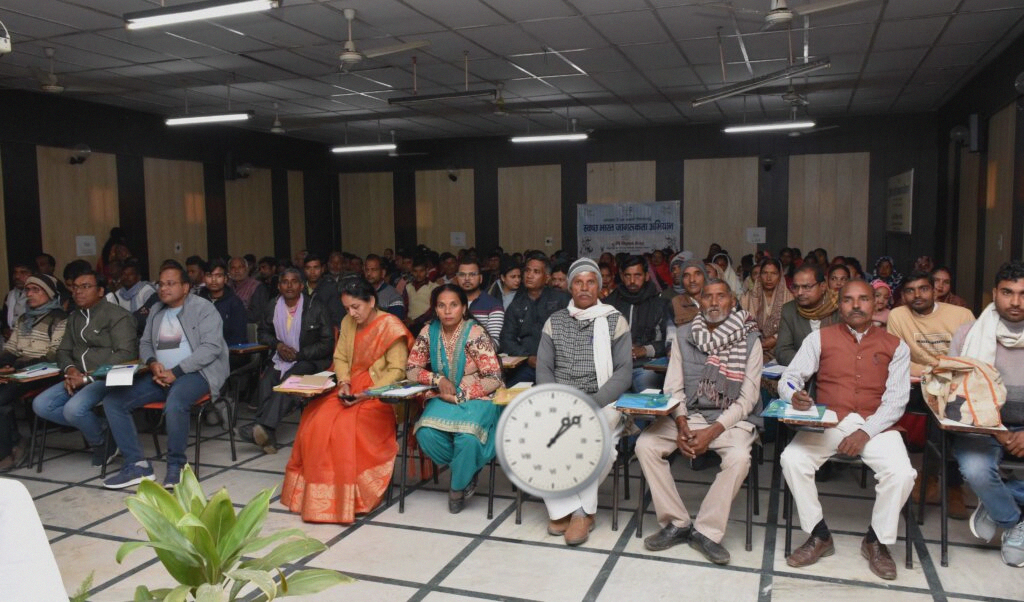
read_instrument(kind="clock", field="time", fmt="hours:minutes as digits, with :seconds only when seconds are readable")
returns 1:08
